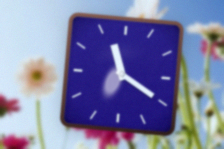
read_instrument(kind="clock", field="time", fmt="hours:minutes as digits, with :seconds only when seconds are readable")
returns 11:20
